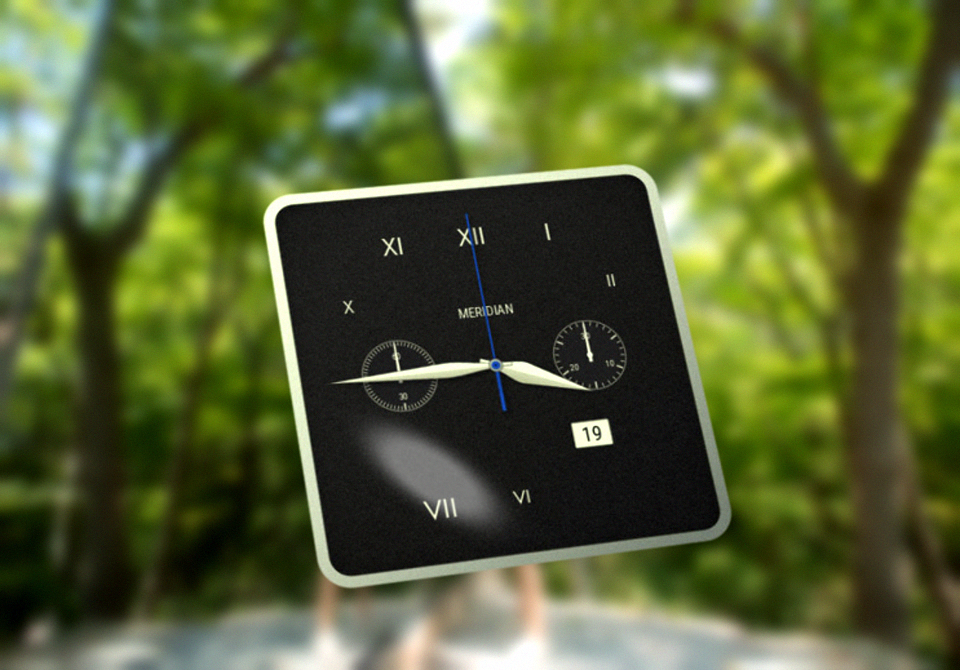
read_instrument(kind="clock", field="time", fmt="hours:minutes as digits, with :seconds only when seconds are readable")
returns 3:45
